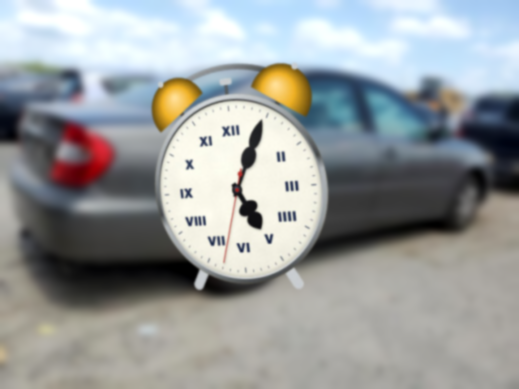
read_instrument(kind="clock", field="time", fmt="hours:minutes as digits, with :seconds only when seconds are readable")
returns 5:04:33
